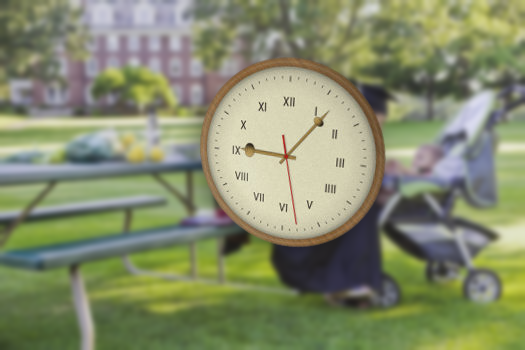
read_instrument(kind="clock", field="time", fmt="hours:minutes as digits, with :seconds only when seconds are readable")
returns 9:06:28
